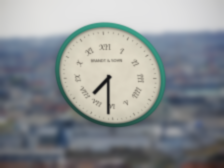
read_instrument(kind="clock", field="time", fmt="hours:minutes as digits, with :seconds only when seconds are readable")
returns 7:31
